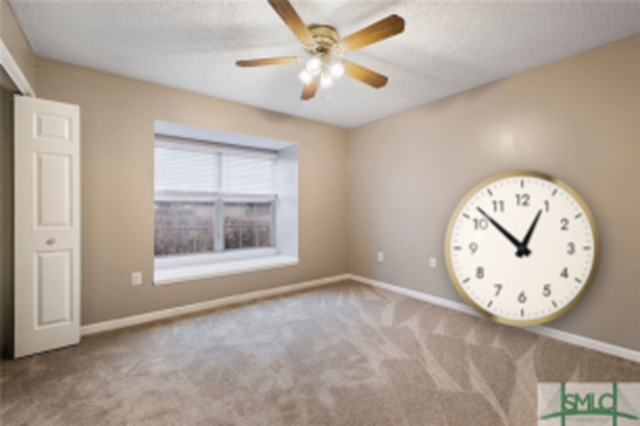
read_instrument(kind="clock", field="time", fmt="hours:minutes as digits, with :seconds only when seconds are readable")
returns 12:52
